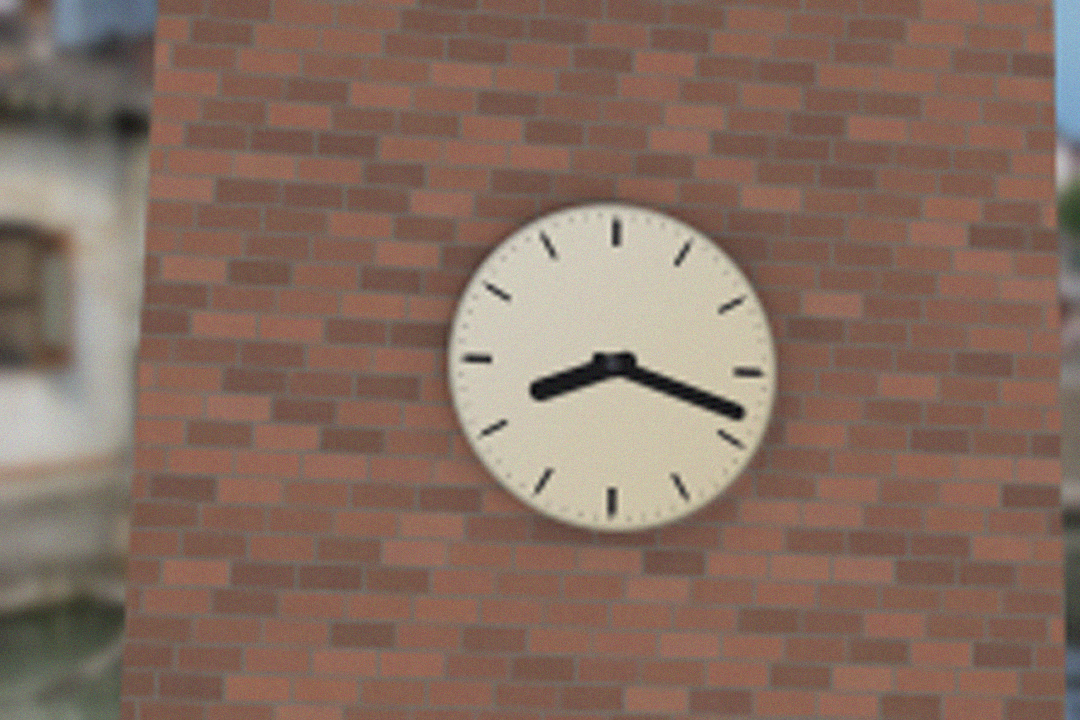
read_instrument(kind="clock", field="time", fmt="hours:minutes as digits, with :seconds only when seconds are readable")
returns 8:18
